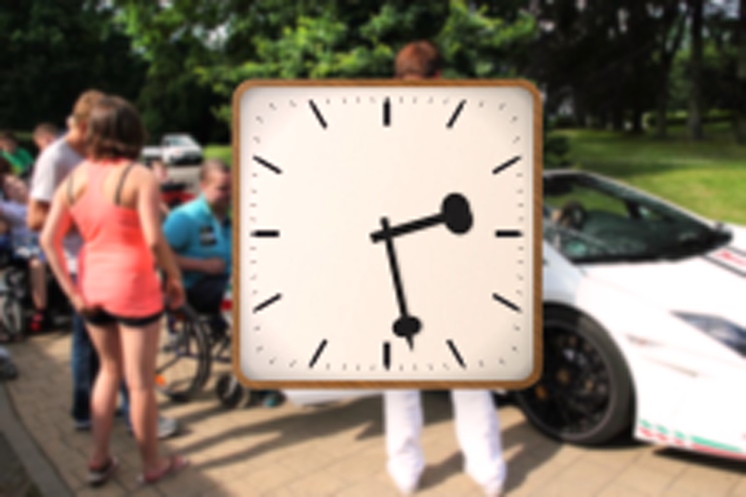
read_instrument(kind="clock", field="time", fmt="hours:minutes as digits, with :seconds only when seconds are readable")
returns 2:28
